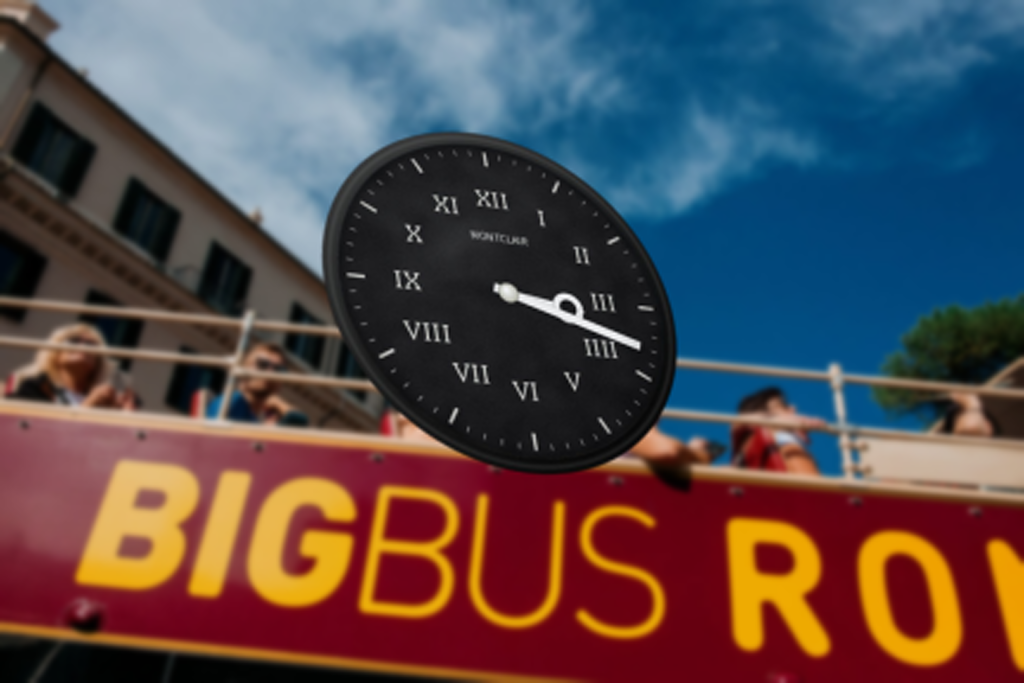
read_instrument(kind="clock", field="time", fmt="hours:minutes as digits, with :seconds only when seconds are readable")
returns 3:18
